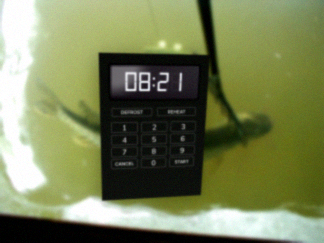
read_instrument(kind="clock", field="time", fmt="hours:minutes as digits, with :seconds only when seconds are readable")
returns 8:21
